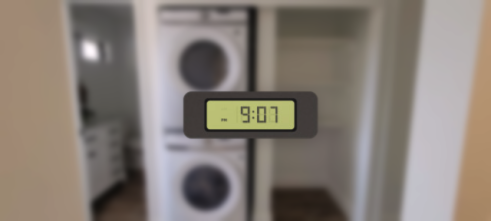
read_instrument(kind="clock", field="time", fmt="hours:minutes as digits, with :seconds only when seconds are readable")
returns 9:07
